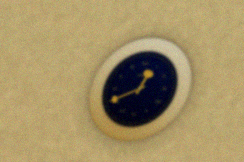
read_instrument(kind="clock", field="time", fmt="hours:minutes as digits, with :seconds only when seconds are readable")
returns 12:41
